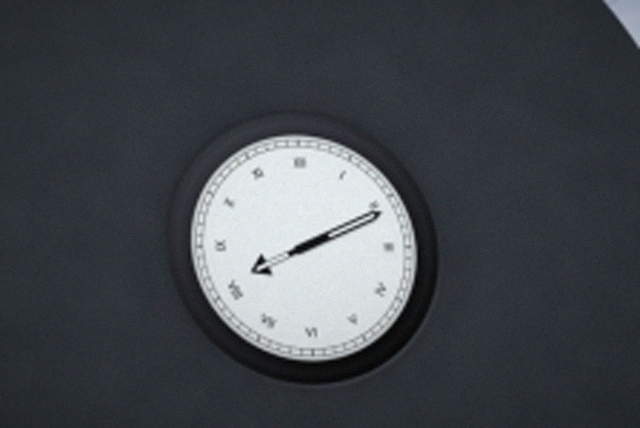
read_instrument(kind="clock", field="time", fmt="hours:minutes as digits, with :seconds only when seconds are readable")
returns 8:11
